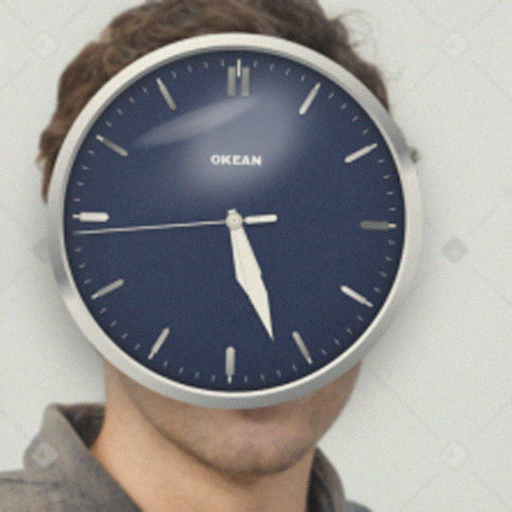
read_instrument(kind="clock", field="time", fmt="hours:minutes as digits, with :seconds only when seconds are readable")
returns 5:26:44
